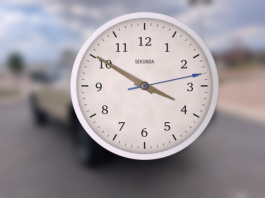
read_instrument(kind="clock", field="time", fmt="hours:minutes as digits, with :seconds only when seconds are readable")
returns 3:50:13
